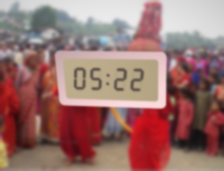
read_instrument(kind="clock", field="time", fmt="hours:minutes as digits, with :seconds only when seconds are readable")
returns 5:22
